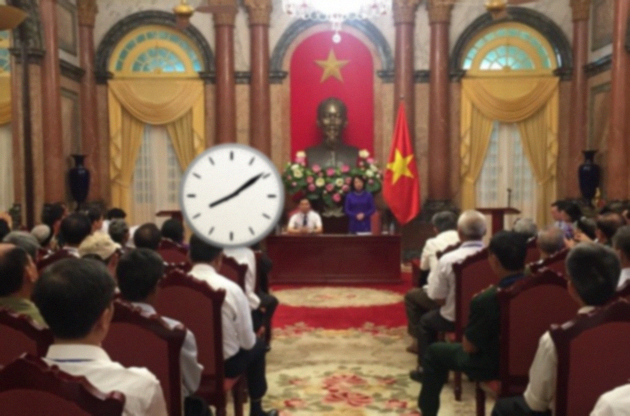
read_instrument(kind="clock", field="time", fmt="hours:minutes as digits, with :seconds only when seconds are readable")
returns 8:09
